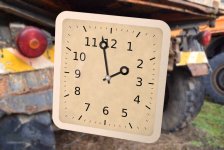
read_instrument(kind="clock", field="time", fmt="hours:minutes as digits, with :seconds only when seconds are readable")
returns 1:58
